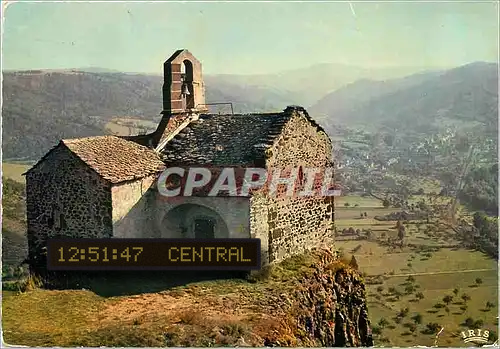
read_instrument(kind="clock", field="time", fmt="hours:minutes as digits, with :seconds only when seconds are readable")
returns 12:51:47
